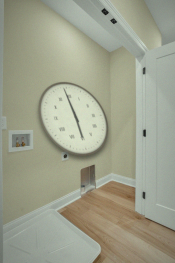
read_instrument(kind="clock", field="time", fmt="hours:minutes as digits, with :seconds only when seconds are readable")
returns 5:59
